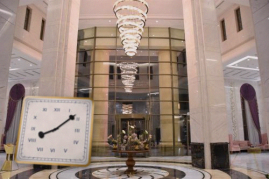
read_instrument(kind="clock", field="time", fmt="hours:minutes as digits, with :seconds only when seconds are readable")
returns 8:08
